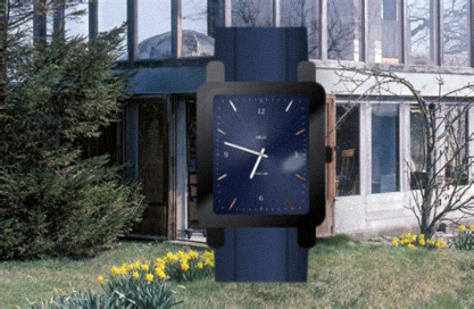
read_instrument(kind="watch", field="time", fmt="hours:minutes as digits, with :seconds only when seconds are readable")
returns 6:48
